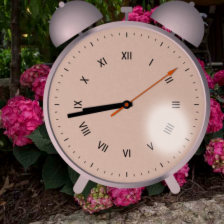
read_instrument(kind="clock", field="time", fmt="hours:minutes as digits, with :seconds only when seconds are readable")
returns 8:43:09
